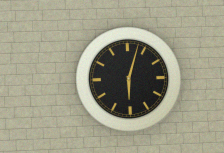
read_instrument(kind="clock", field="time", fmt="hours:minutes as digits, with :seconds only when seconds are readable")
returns 6:03
